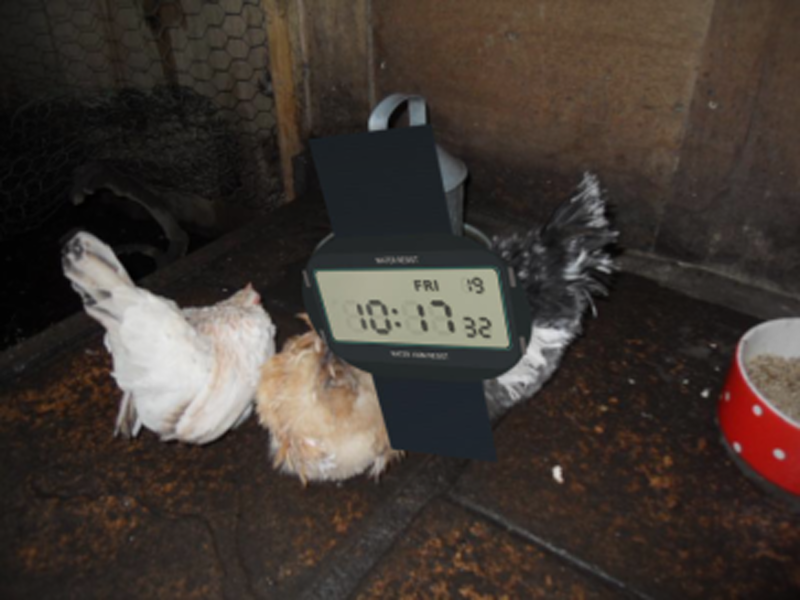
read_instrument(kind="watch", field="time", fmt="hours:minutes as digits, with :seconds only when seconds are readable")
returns 10:17:32
